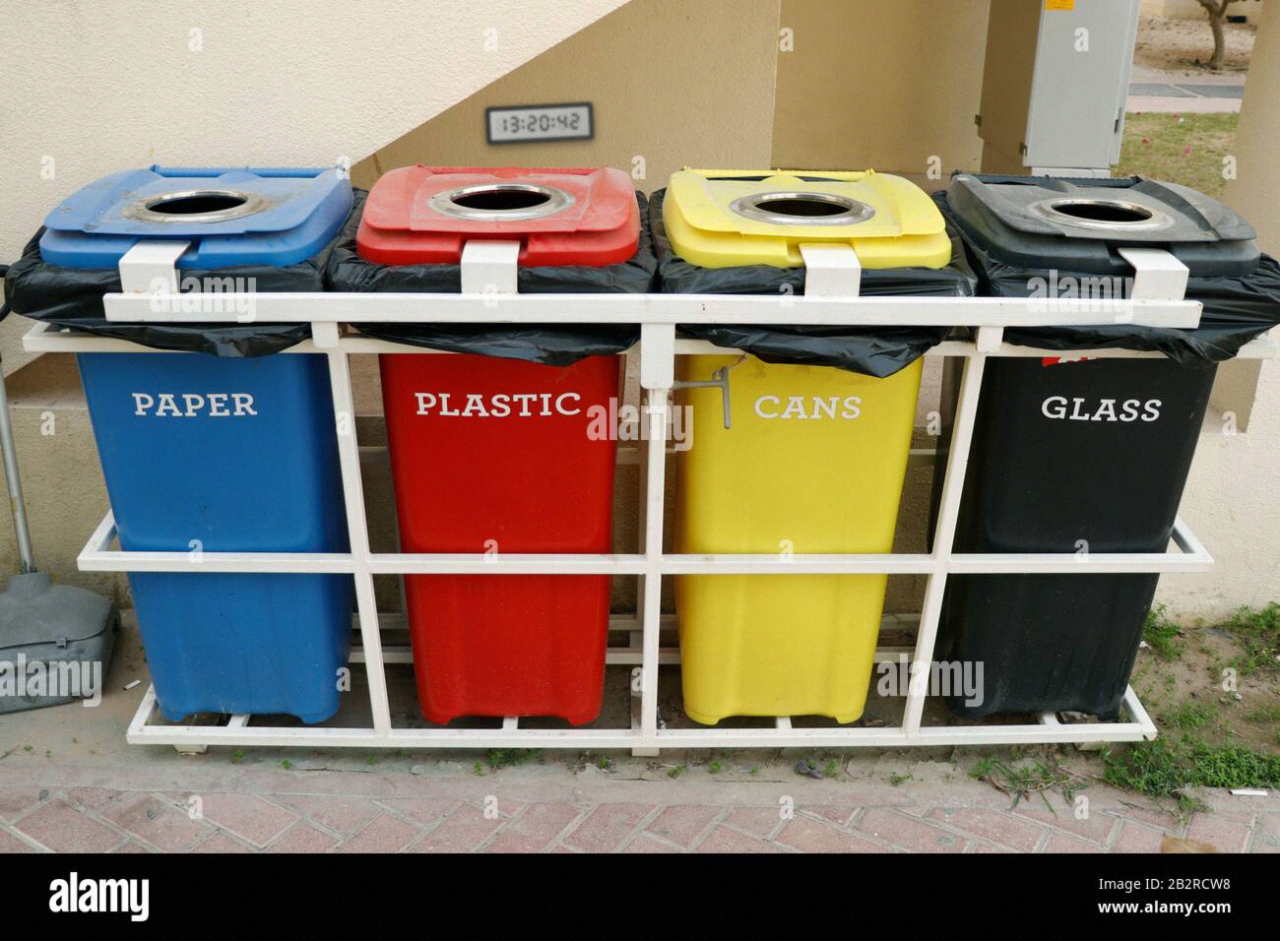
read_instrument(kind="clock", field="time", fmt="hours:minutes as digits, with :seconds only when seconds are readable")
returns 13:20:42
